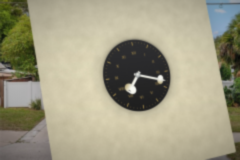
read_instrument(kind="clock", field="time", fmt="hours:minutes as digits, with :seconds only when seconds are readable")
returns 7:18
